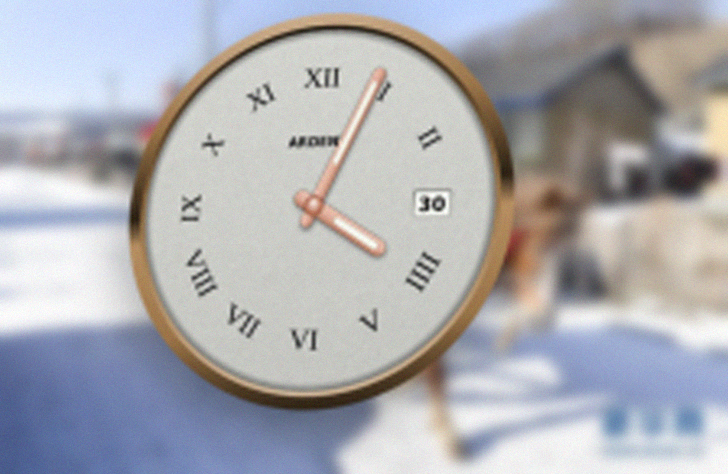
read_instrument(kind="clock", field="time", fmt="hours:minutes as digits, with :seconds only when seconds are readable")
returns 4:04
